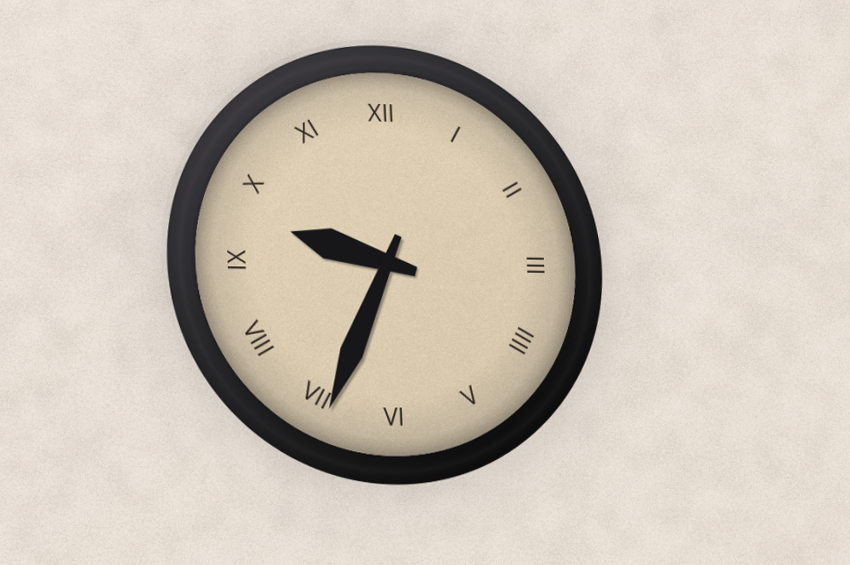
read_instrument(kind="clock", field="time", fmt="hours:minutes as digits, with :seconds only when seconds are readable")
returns 9:34
